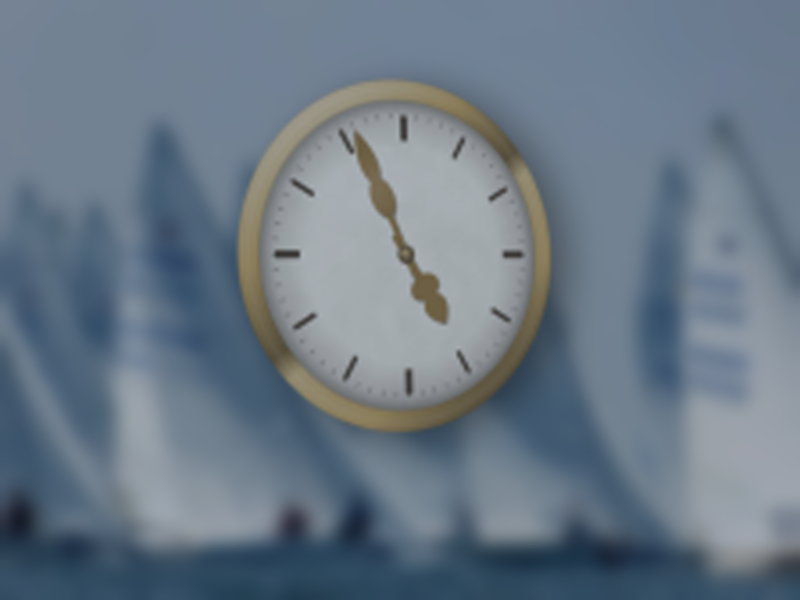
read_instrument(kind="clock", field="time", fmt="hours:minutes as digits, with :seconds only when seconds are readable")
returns 4:56
